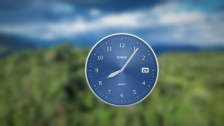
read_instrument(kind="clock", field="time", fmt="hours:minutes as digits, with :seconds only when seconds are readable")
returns 8:06
